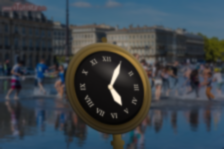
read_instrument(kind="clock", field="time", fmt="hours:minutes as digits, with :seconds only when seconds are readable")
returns 5:05
